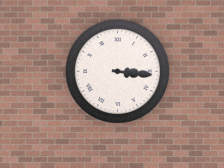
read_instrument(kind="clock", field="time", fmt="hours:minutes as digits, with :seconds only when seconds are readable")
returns 3:16
